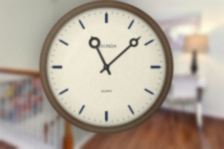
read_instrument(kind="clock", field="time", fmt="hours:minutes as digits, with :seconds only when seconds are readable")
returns 11:08
